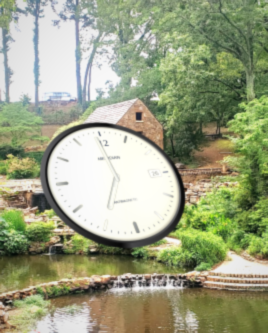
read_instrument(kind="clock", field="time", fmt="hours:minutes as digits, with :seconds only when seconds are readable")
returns 6:59
